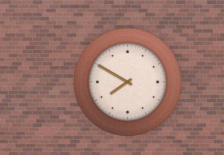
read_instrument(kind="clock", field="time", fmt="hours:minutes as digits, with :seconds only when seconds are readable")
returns 7:50
